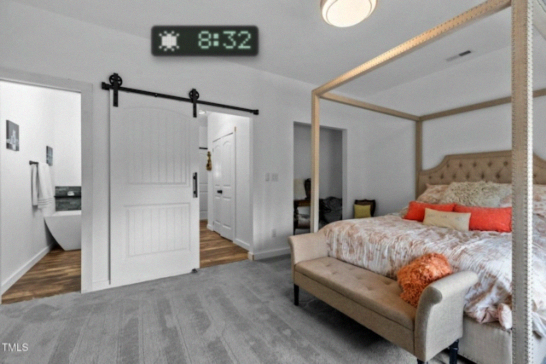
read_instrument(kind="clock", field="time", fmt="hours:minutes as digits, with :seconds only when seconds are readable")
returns 8:32
